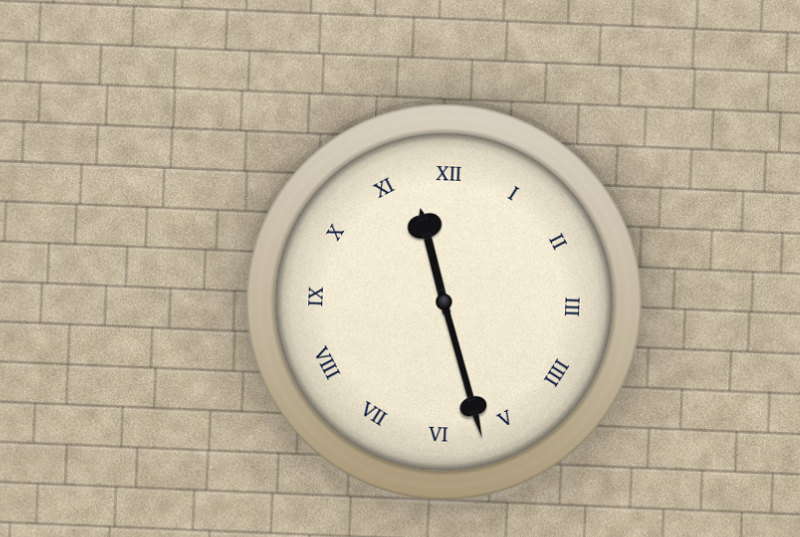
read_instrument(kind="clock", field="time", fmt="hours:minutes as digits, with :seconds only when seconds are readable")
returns 11:27
